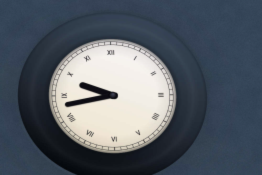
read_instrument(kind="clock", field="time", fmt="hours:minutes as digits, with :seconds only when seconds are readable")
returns 9:43
